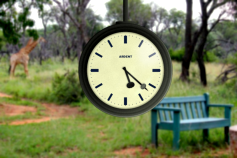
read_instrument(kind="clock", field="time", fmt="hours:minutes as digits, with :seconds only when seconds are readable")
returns 5:22
